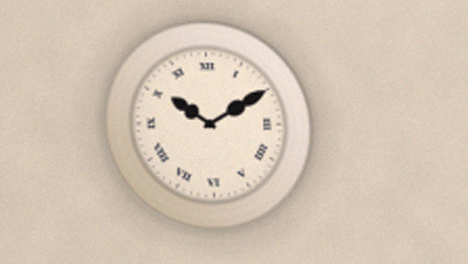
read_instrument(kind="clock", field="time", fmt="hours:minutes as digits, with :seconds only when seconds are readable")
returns 10:10
